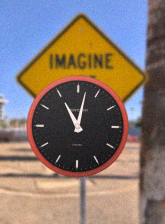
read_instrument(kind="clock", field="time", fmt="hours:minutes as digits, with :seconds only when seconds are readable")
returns 11:02
